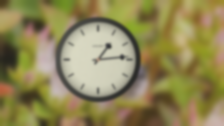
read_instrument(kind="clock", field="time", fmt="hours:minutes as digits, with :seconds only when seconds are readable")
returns 1:14
